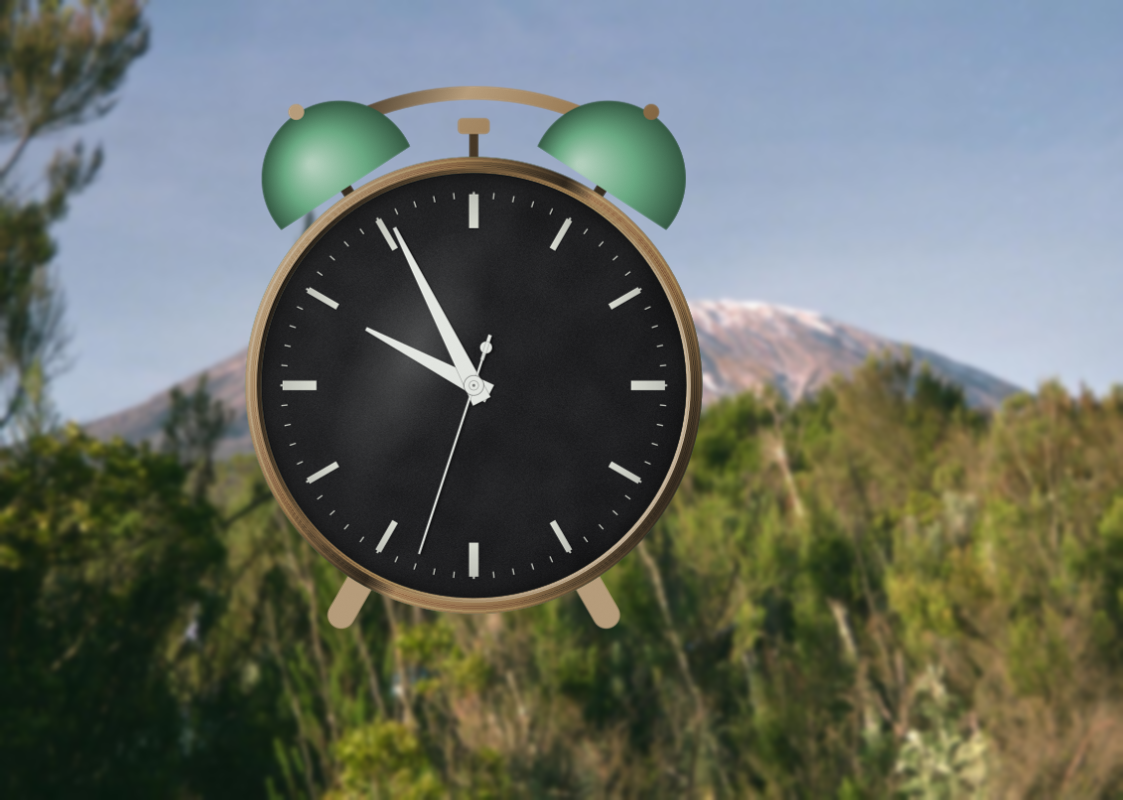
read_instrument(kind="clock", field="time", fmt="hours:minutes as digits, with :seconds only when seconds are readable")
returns 9:55:33
